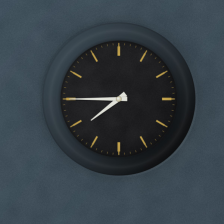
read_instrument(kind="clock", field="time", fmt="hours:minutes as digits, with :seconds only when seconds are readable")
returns 7:45
